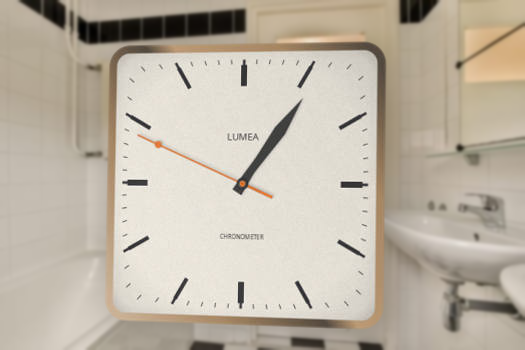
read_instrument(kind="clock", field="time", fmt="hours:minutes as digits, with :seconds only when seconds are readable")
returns 1:05:49
